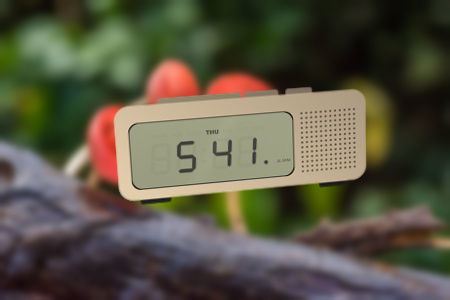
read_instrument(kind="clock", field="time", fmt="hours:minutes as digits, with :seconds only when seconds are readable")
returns 5:41
